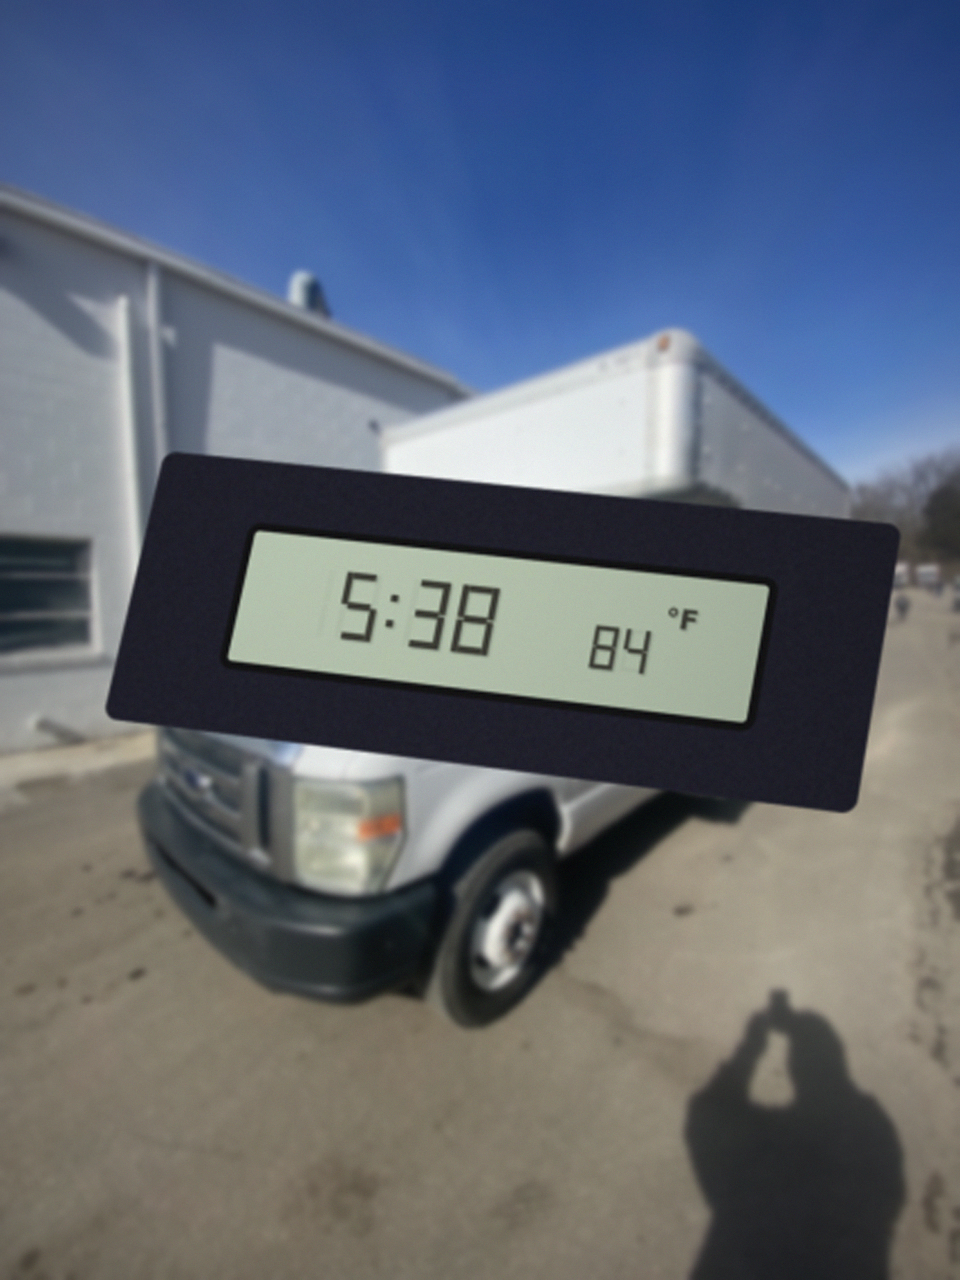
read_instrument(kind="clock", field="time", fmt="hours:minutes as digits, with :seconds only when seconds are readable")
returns 5:38
